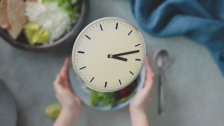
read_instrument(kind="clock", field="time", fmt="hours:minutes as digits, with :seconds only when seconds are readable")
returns 3:12
